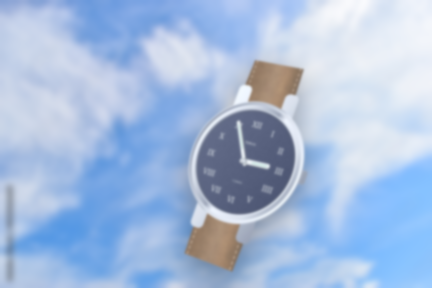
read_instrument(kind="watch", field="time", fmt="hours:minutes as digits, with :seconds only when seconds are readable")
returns 2:55
